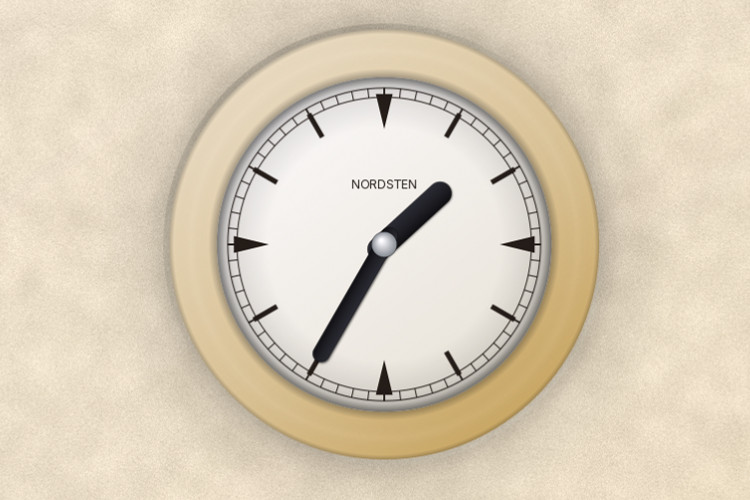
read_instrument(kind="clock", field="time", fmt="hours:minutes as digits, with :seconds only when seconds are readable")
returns 1:35
